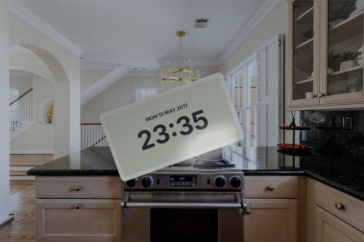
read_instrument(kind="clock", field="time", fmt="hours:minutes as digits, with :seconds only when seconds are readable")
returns 23:35
